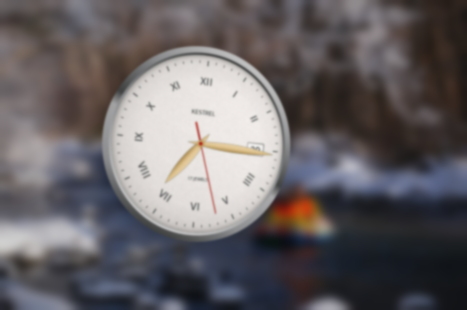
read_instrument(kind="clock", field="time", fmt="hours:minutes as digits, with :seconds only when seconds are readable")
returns 7:15:27
